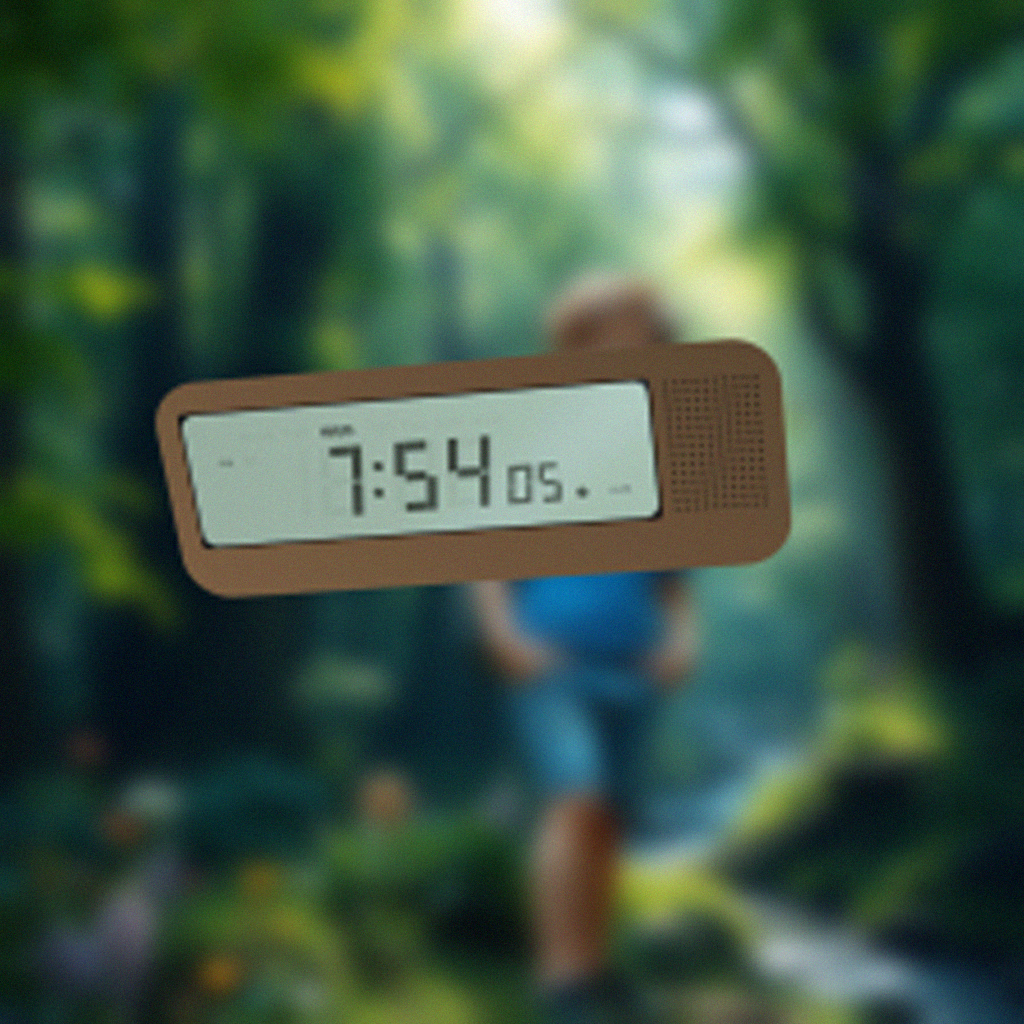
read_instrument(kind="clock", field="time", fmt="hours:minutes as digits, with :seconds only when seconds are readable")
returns 7:54:05
